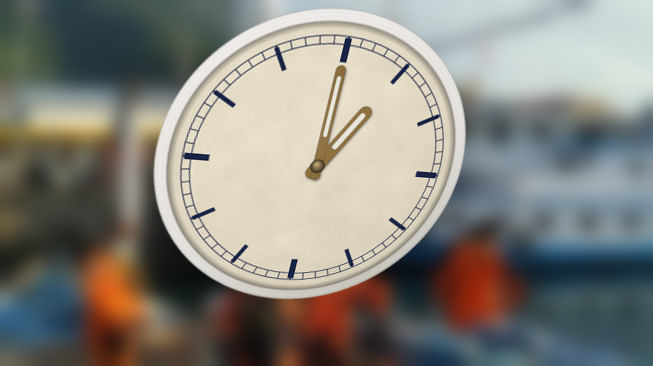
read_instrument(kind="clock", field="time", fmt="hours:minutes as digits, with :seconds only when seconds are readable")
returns 1:00
